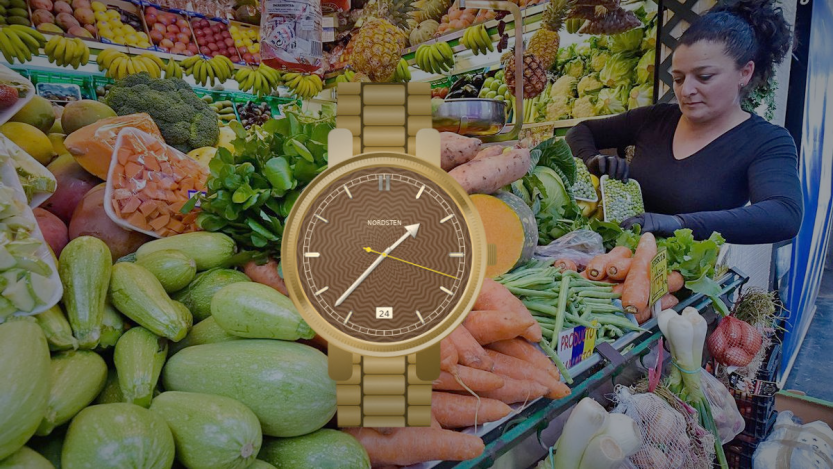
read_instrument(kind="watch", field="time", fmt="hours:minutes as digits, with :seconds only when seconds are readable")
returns 1:37:18
